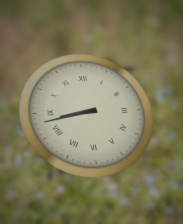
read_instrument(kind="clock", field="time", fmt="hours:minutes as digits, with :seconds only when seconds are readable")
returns 8:43
